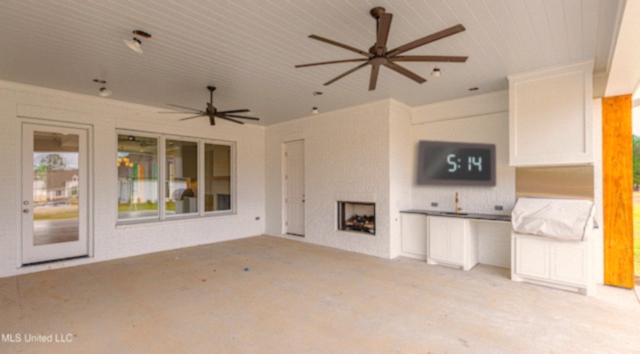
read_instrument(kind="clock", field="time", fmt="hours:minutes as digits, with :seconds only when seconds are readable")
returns 5:14
